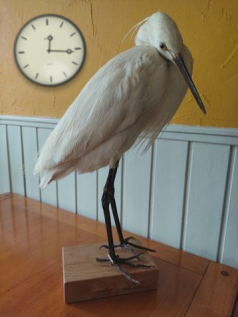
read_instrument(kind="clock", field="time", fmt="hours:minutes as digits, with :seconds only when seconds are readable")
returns 12:16
